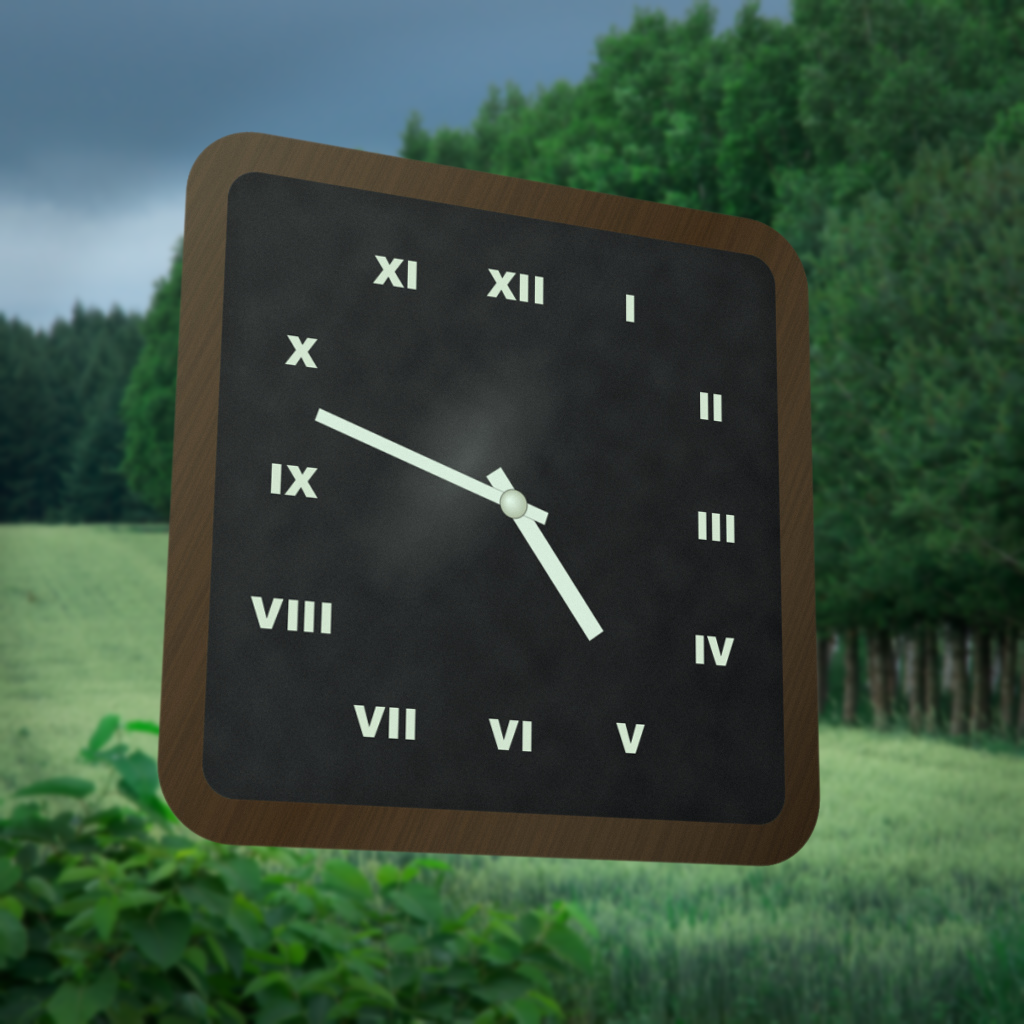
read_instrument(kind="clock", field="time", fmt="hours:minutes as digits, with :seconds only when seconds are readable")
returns 4:48
